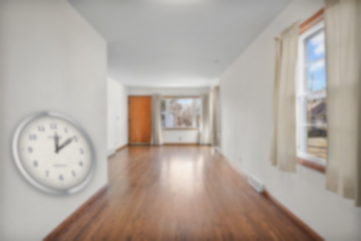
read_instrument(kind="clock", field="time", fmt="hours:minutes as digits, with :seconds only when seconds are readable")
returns 12:09
